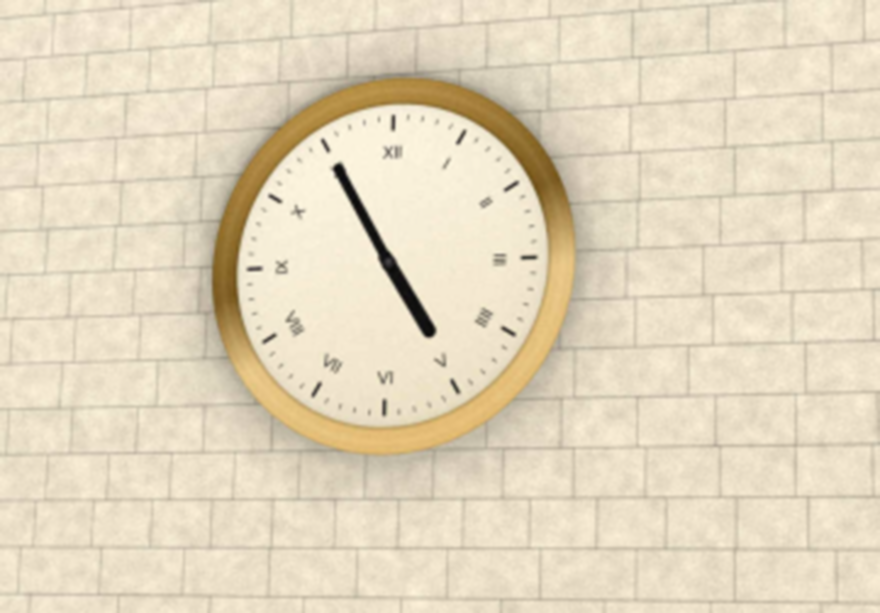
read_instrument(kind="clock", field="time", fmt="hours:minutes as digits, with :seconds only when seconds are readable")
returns 4:55
